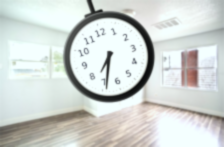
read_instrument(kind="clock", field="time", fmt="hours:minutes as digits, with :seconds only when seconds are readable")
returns 7:34
